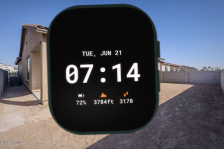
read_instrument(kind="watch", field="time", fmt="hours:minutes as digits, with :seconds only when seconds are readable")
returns 7:14
